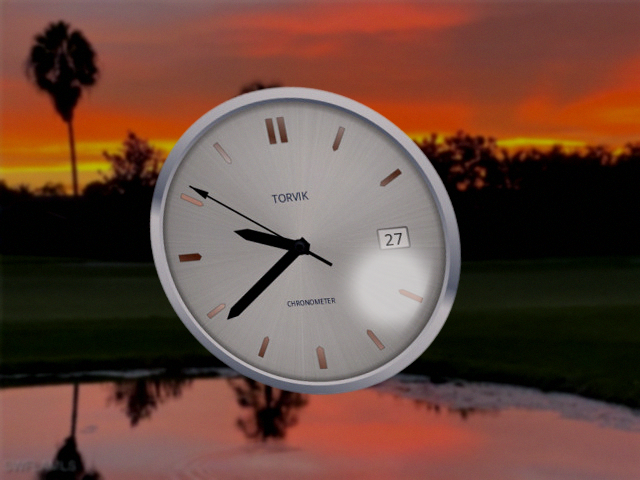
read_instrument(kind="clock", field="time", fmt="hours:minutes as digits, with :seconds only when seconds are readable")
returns 9:38:51
